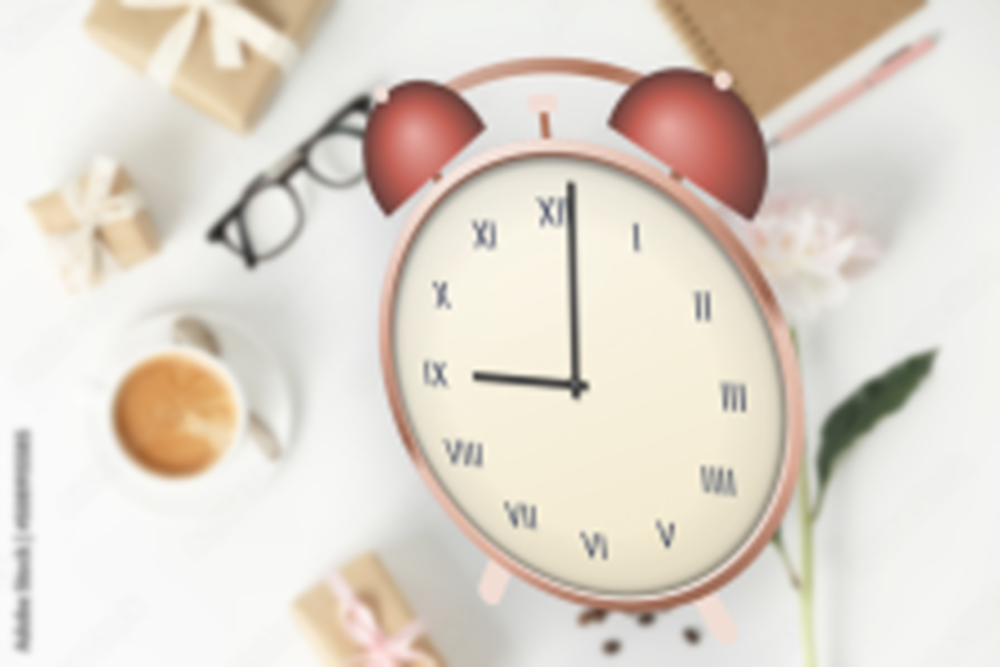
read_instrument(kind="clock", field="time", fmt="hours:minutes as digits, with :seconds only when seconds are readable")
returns 9:01
